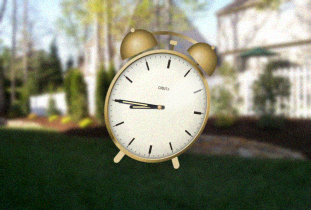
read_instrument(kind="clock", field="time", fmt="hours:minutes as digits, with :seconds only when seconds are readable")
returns 8:45
